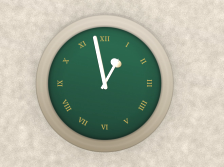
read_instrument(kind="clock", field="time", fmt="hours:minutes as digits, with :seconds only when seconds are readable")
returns 12:58
